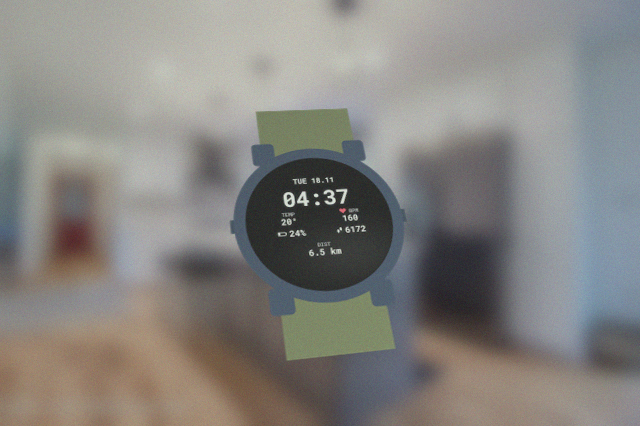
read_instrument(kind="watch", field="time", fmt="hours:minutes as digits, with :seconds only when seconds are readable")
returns 4:37
